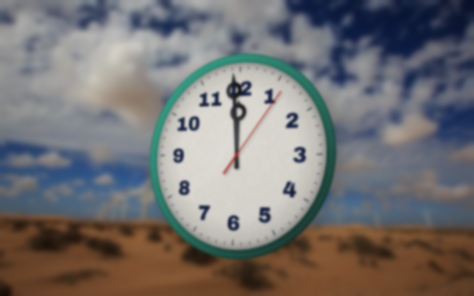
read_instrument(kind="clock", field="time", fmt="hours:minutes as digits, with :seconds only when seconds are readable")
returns 11:59:06
